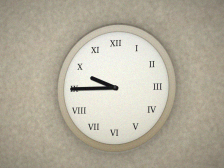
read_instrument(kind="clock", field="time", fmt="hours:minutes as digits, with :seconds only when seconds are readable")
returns 9:45
